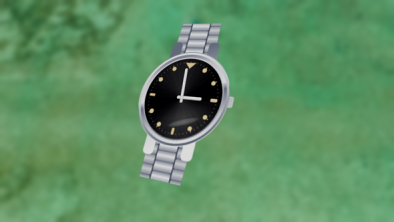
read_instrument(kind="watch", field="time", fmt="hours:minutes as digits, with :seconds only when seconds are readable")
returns 2:59
